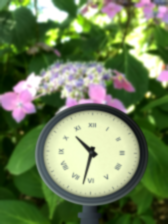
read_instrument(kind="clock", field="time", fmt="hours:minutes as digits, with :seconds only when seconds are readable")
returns 10:32
